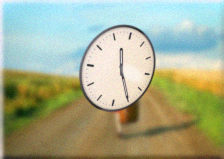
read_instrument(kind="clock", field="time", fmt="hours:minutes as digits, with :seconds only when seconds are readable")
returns 11:25
